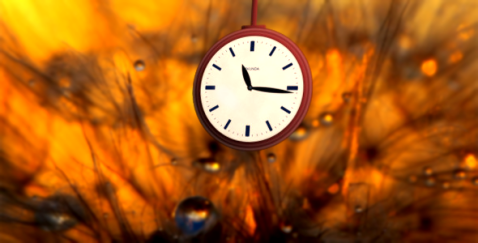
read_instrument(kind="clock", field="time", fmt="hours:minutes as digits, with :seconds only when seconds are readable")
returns 11:16
